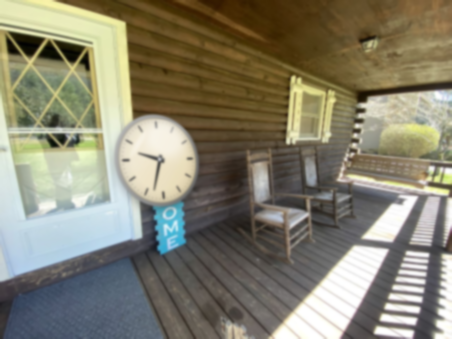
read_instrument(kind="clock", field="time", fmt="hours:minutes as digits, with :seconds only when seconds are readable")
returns 9:33
